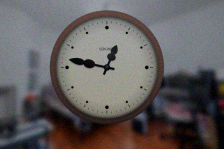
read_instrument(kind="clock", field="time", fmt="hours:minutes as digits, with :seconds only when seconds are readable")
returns 12:47
